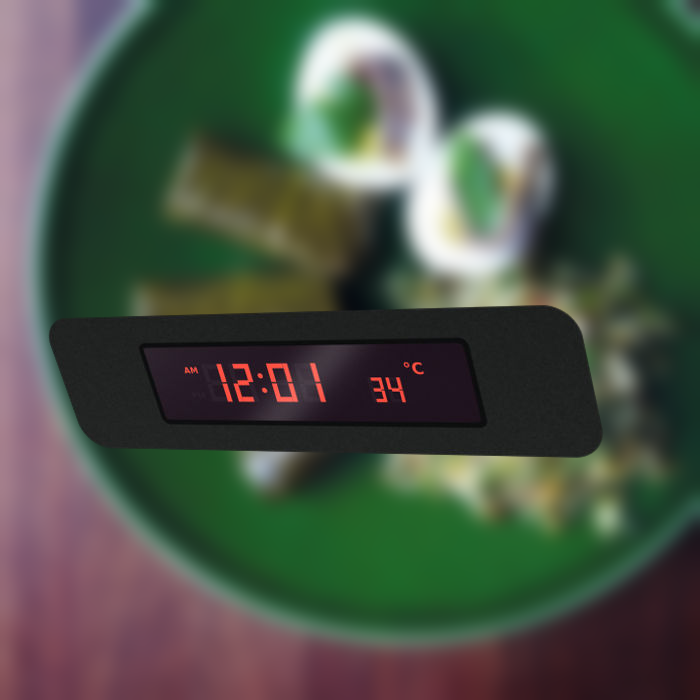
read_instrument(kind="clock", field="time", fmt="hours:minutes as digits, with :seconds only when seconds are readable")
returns 12:01
